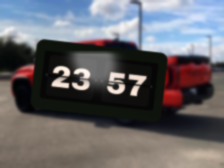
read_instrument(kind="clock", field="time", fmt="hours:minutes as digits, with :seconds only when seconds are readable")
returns 23:57
